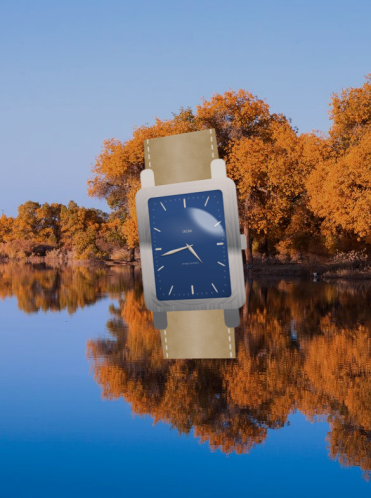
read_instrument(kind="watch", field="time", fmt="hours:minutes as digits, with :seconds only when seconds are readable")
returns 4:43
